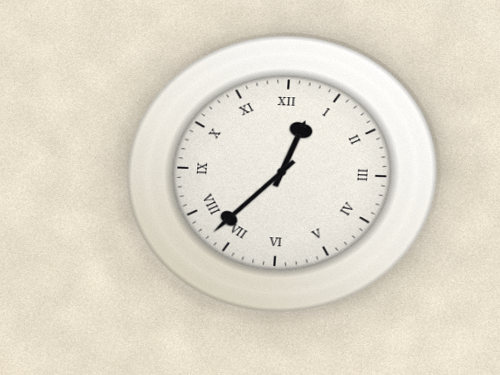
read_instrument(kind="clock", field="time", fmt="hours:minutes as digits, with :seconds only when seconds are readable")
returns 12:37
